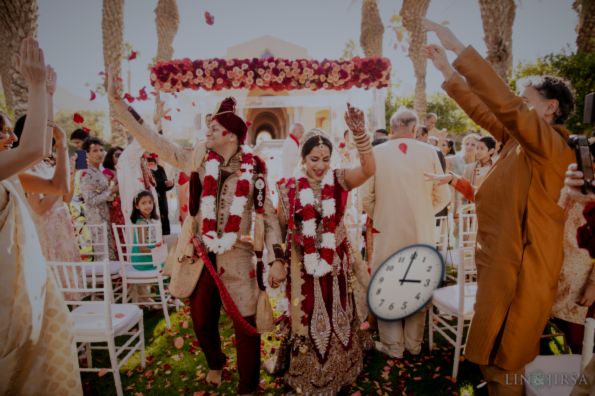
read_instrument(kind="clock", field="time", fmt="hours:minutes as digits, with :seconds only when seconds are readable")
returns 3:00
